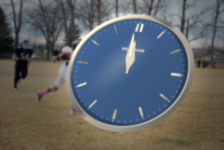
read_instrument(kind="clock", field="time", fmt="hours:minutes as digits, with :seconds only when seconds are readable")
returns 11:59
